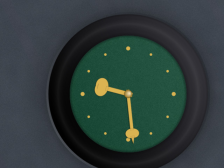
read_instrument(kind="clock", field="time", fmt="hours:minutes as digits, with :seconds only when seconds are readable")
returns 9:29
